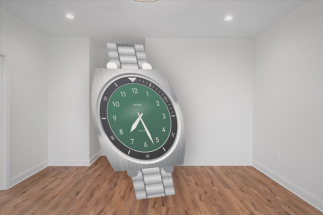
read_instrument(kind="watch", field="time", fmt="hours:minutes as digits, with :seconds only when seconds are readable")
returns 7:27
